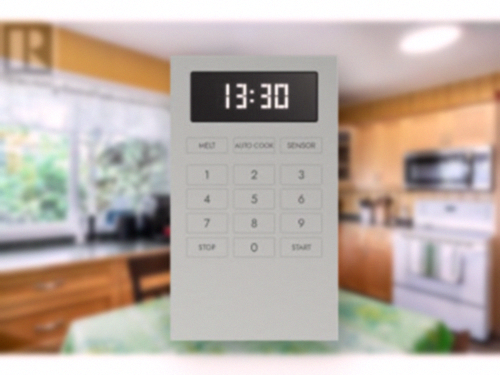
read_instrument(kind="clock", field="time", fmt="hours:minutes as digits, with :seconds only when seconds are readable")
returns 13:30
